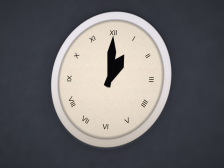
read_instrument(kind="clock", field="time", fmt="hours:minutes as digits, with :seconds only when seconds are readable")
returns 1:00
